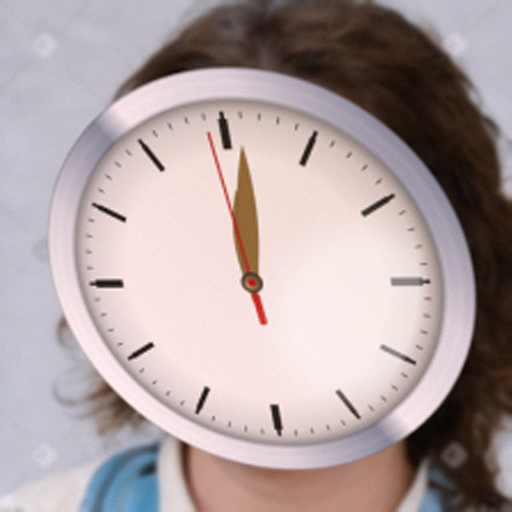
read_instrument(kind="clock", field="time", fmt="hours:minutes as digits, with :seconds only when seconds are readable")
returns 12:00:59
